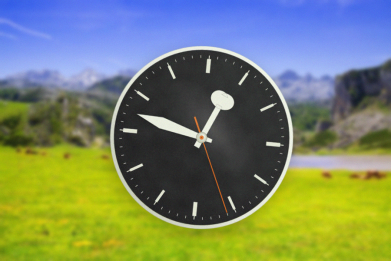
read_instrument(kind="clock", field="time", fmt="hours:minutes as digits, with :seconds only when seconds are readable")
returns 12:47:26
